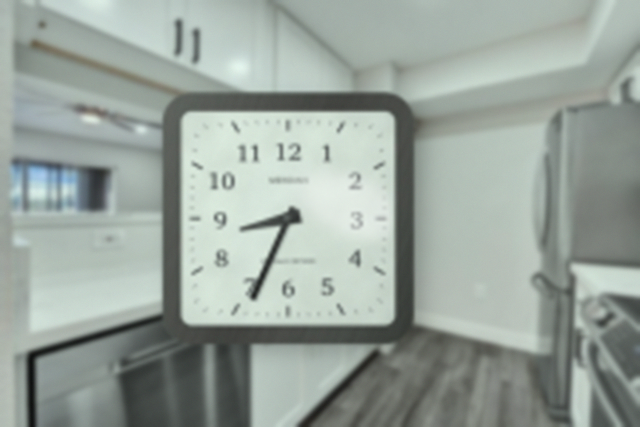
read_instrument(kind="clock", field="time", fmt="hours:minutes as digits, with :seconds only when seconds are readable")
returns 8:34
